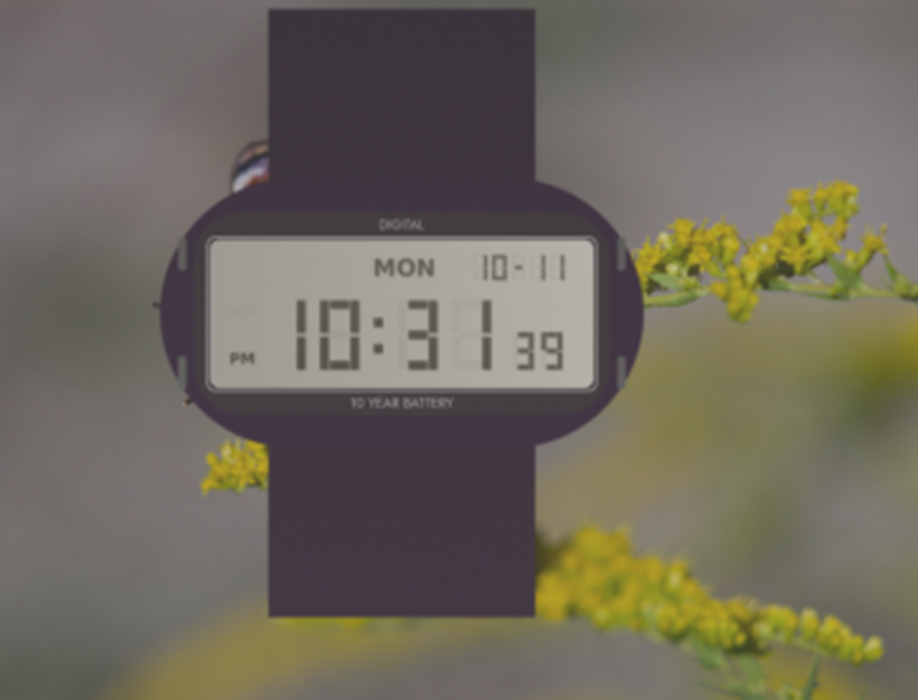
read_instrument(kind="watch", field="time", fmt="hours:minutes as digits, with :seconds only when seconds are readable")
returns 10:31:39
